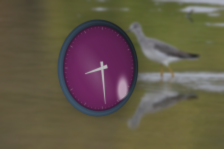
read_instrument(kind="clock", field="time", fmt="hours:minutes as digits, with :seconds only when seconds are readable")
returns 8:29
